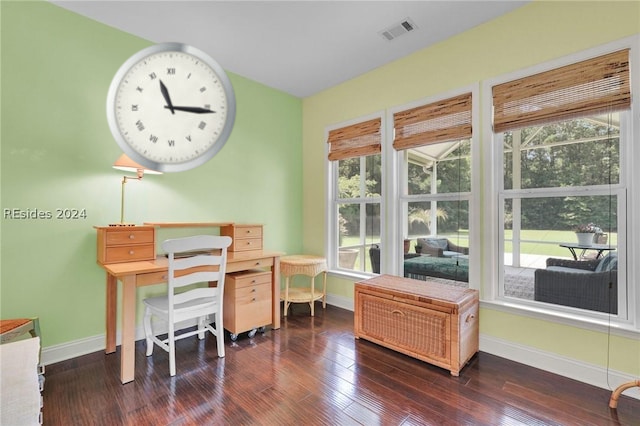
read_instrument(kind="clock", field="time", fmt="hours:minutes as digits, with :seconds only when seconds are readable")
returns 11:16
